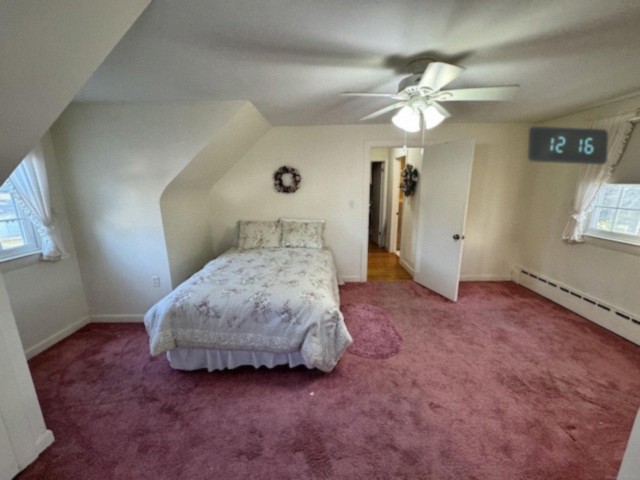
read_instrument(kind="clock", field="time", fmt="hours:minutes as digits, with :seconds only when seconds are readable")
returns 12:16
